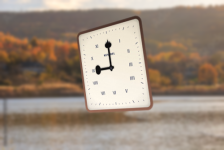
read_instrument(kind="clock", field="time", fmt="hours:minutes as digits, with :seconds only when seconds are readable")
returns 9:00
